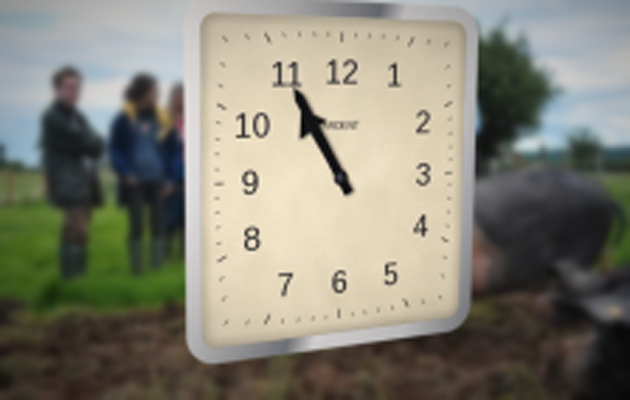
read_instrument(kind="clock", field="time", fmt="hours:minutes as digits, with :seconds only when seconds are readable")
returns 10:55
